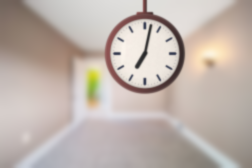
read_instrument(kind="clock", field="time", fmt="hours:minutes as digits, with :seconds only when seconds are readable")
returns 7:02
